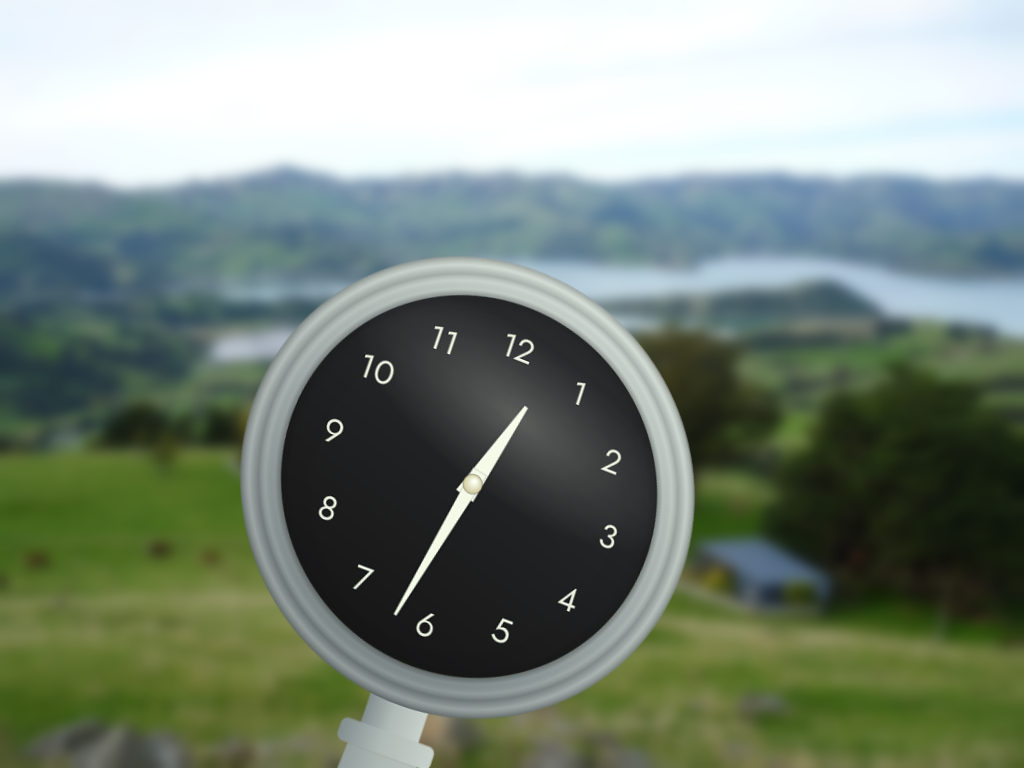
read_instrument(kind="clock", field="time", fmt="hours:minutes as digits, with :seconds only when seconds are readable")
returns 12:32
